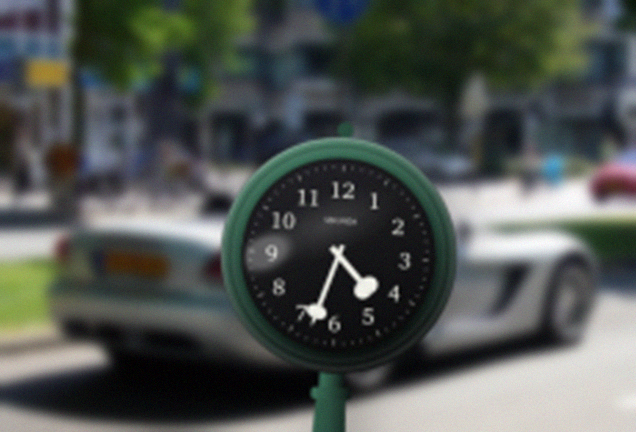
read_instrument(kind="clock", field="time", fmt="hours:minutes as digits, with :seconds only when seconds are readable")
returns 4:33
